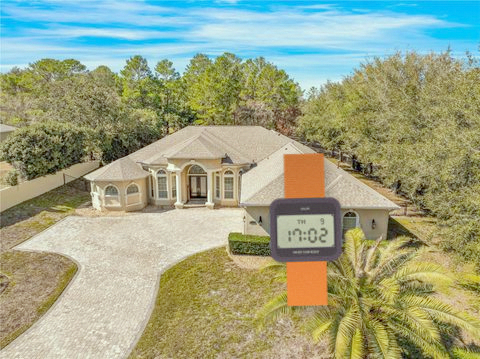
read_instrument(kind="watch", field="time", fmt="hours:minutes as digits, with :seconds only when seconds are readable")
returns 17:02
